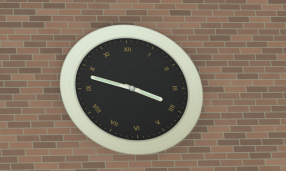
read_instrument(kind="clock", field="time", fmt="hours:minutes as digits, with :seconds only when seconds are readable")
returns 3:48
